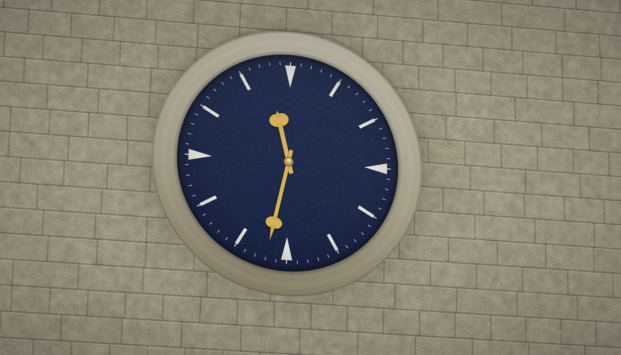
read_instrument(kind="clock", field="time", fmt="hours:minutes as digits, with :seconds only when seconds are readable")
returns 11:32
